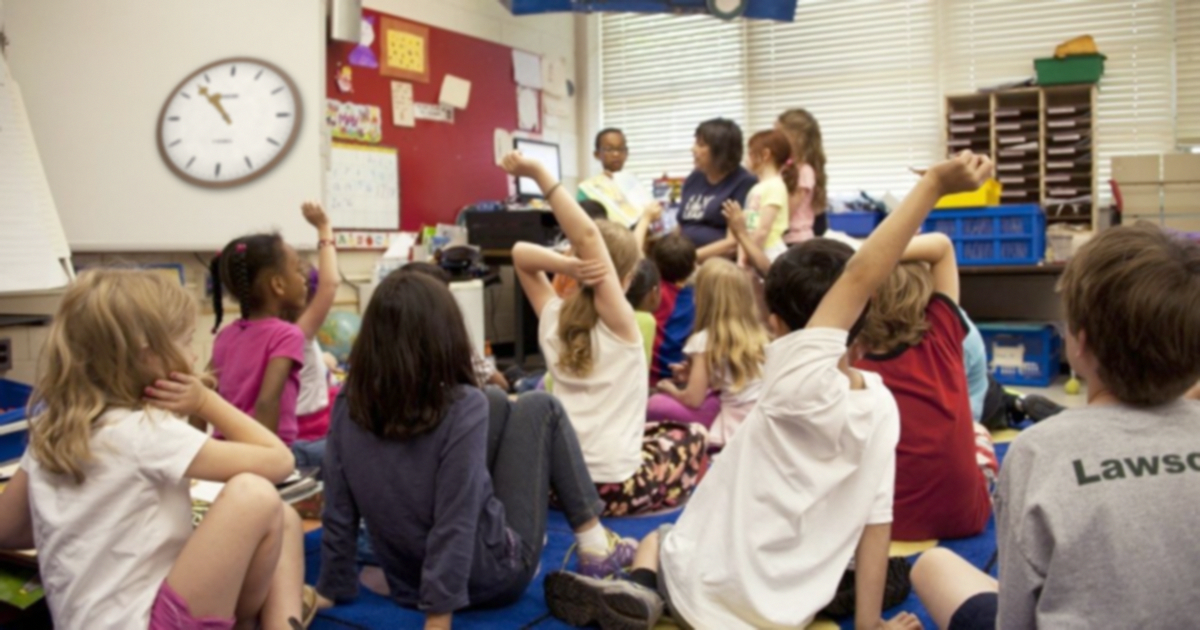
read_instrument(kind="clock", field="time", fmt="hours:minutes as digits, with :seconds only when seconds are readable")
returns 10:53
